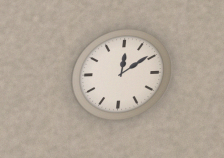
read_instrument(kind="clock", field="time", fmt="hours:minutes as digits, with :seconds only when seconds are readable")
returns 12:09
